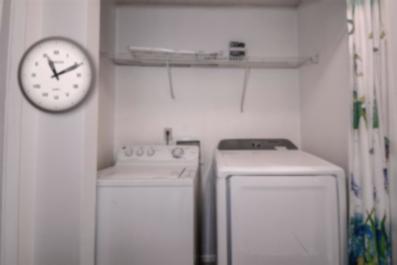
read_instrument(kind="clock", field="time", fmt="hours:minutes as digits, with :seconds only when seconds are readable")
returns 11:11
